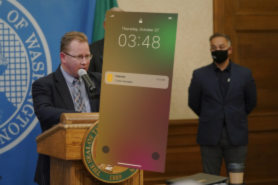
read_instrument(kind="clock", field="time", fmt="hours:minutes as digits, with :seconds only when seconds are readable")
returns 3:48
